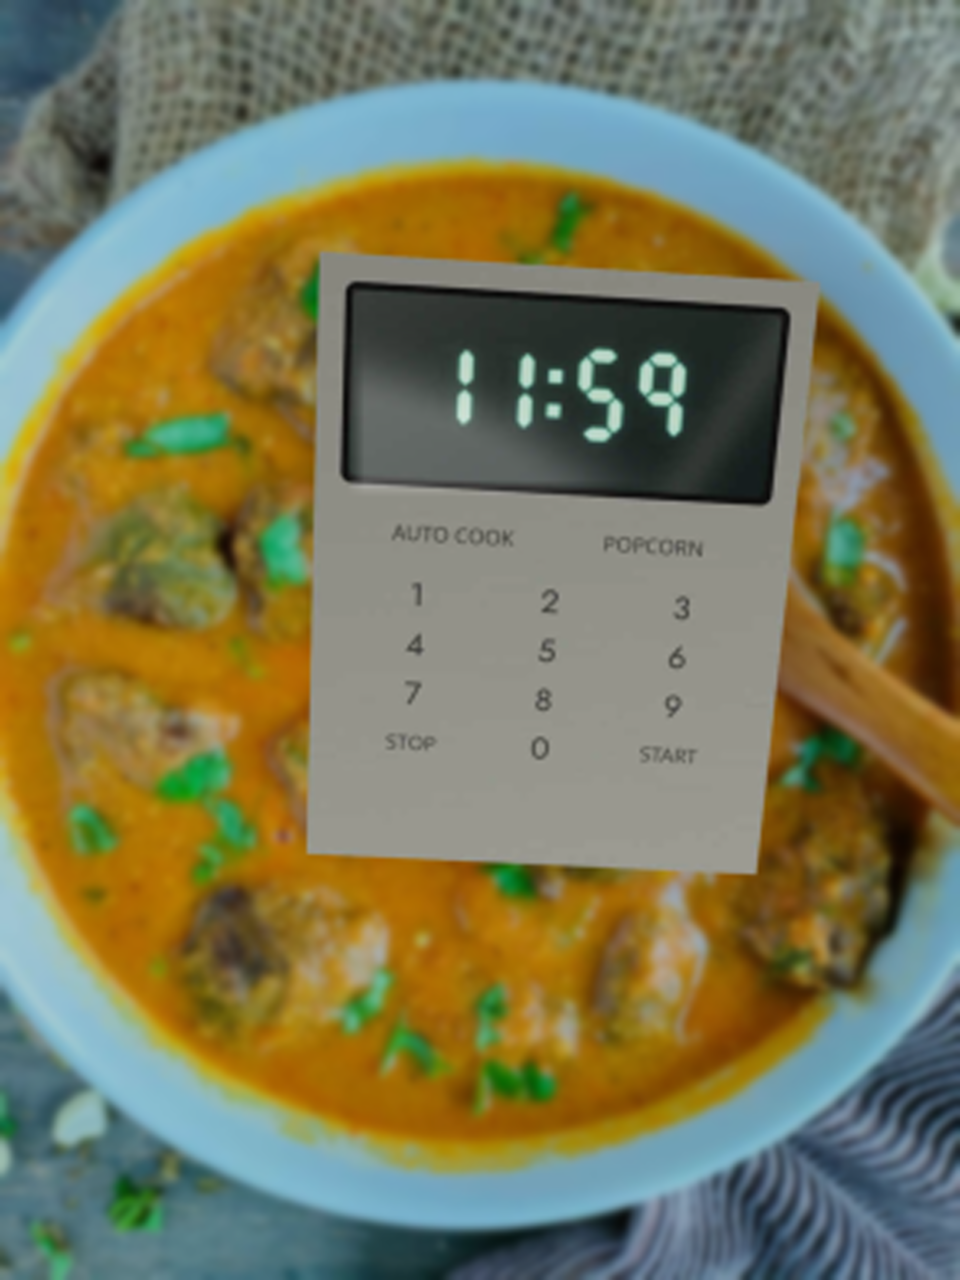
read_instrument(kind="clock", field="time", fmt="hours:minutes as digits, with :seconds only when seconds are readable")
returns 11:59
